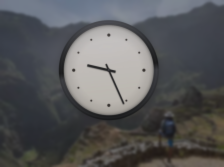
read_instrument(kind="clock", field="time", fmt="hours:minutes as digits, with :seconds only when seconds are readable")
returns 9:26
